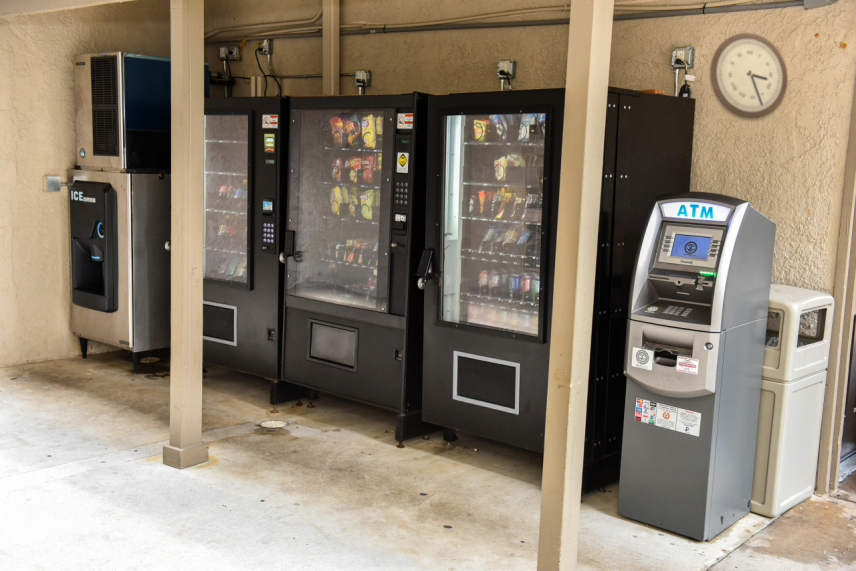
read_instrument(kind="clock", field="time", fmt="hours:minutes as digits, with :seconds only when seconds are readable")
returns 3:27
